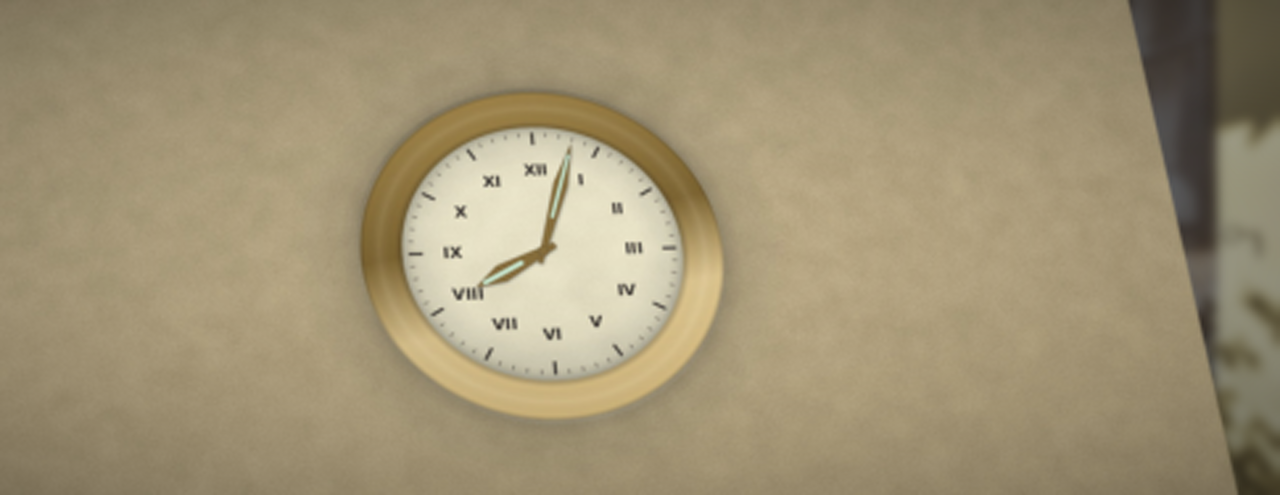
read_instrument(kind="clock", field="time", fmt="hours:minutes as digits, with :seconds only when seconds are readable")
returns 8:03
